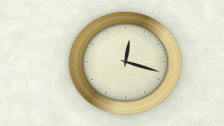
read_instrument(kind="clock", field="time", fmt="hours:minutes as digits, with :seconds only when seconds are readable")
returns 12:18
